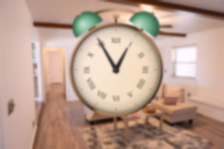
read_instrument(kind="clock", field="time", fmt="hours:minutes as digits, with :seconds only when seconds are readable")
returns 12:55
